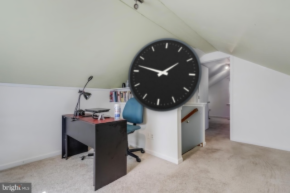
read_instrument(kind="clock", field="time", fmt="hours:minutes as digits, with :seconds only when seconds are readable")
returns 1:47
